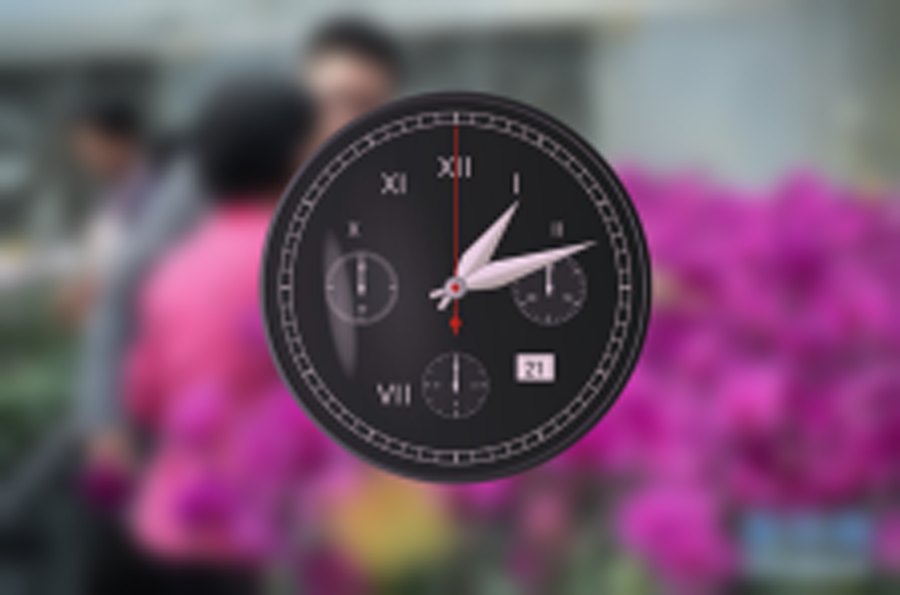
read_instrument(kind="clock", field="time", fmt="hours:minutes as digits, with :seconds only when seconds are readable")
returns 1:12
